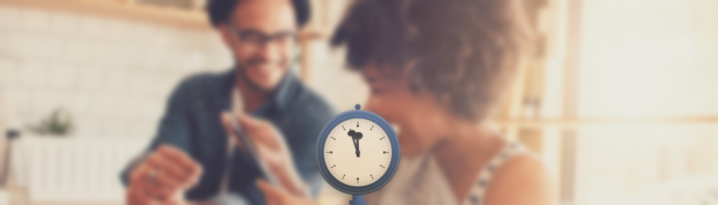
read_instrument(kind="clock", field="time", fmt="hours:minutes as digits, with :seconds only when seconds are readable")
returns 11:57
